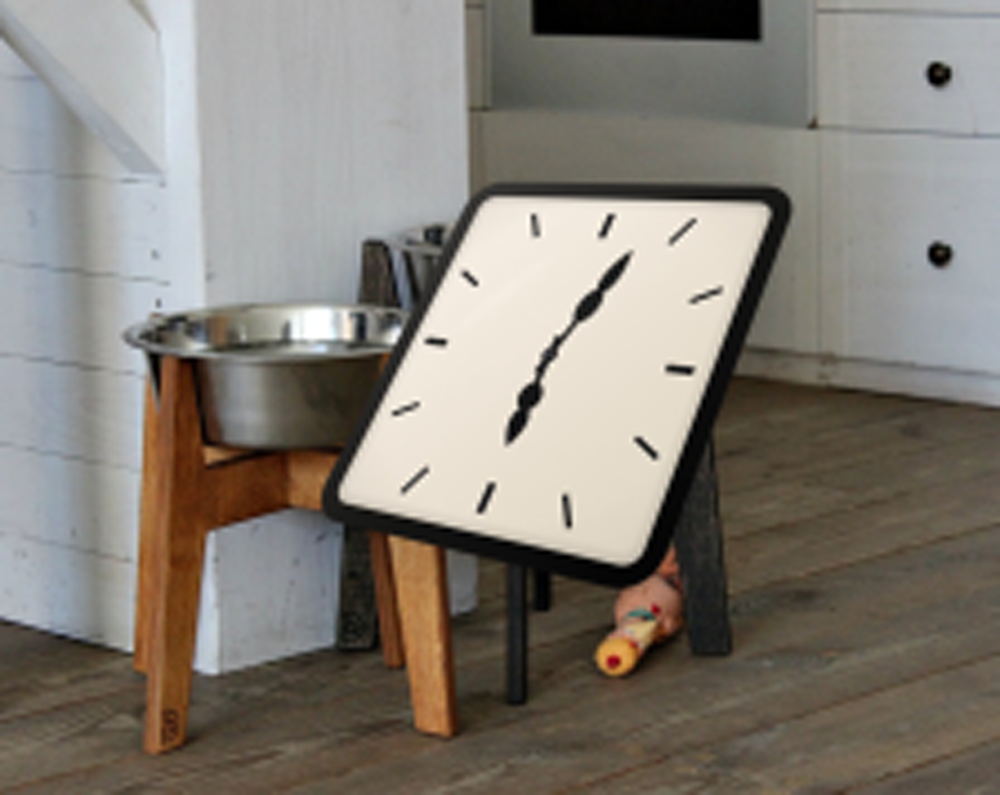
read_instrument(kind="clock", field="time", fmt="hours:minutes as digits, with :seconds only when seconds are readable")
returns 6:03
